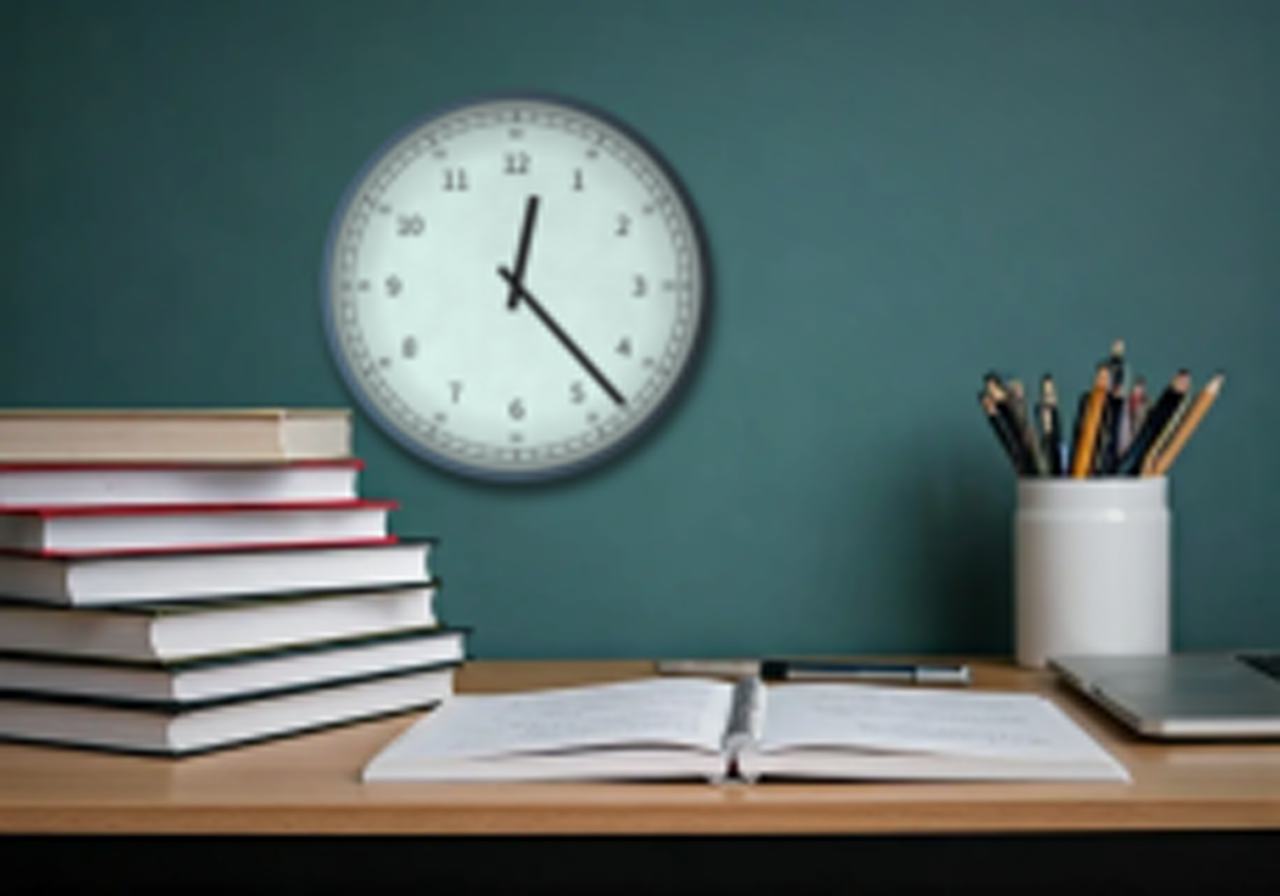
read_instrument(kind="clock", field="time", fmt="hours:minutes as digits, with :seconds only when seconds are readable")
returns 12:23
